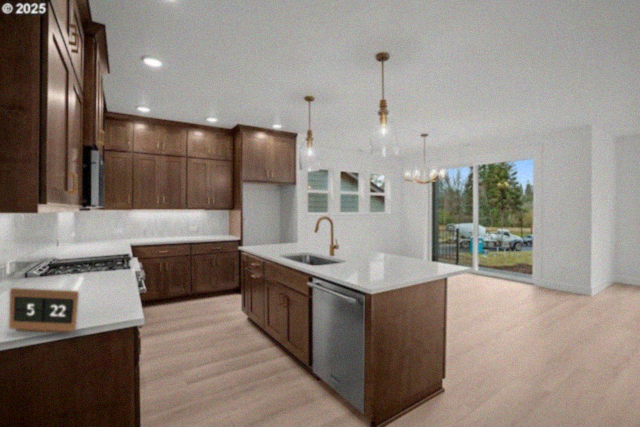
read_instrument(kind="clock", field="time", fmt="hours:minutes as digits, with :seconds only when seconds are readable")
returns 5:22
